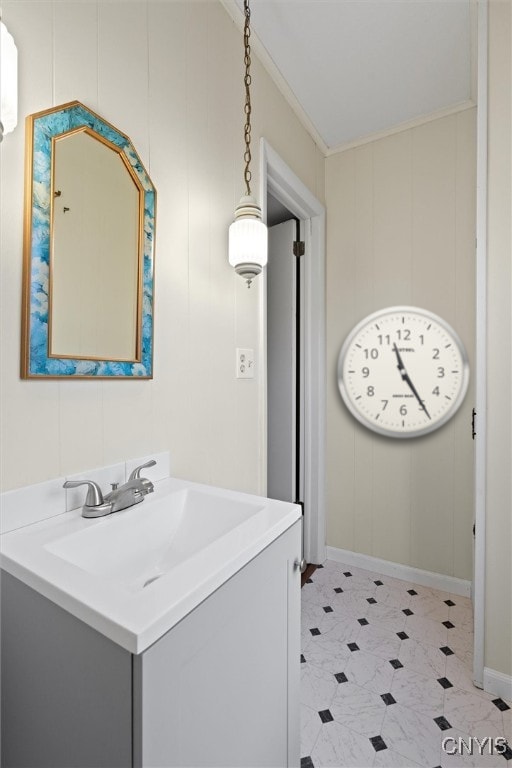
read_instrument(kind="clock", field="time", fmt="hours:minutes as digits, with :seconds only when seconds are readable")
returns 11:25
